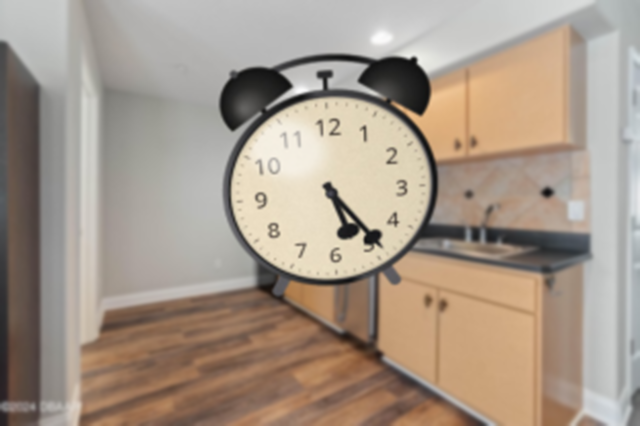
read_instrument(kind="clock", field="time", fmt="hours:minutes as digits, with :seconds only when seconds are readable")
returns 5:24
